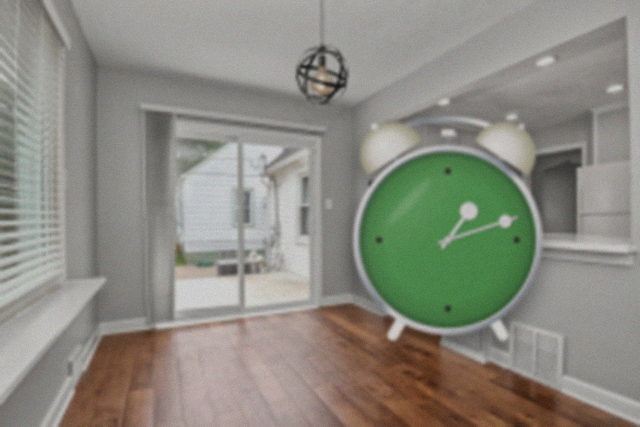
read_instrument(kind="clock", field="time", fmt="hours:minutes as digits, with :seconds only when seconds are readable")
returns 1:12
